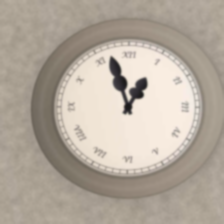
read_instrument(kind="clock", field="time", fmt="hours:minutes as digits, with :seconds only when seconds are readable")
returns 12:57
